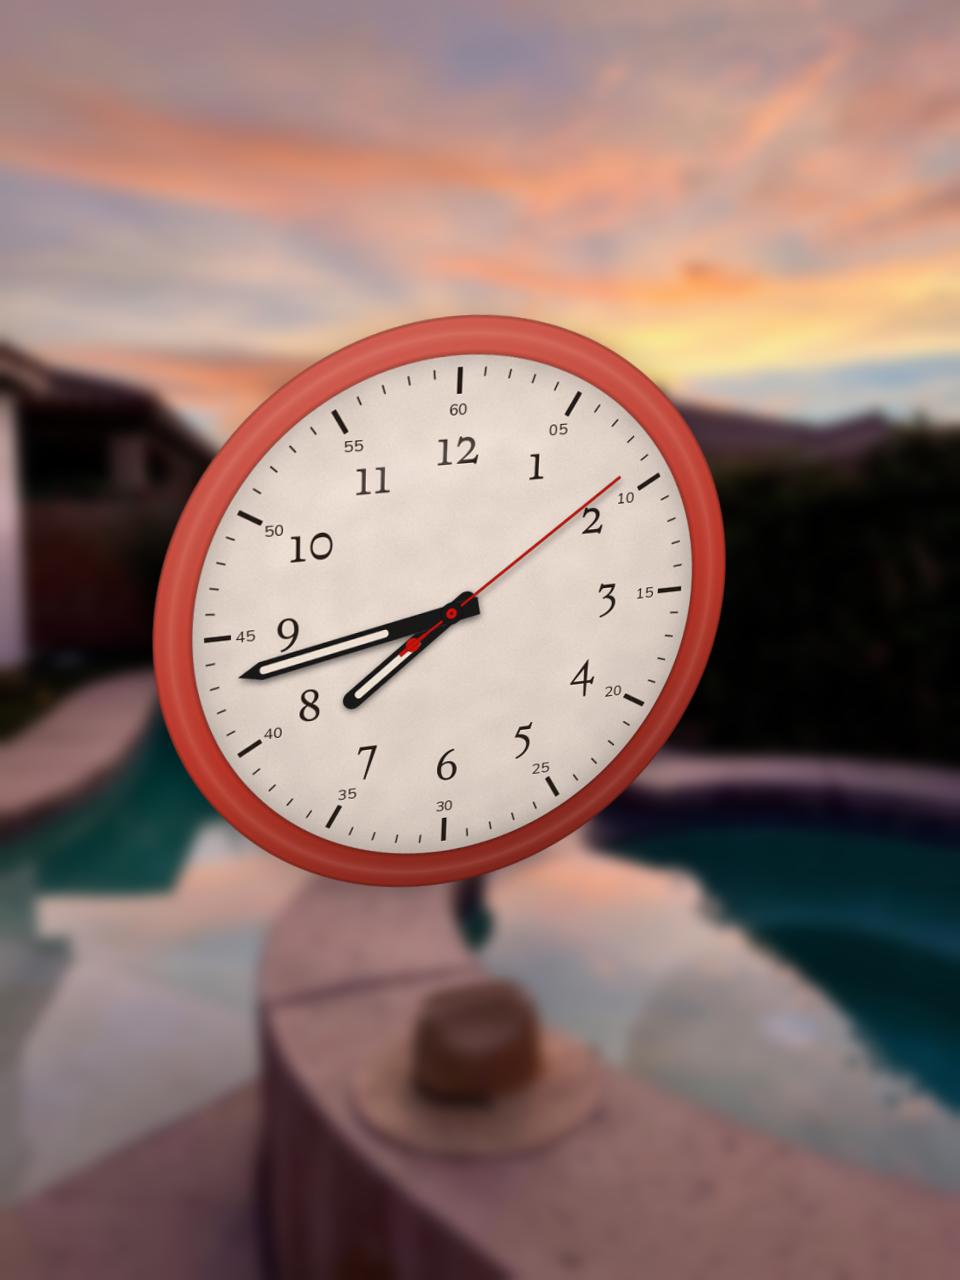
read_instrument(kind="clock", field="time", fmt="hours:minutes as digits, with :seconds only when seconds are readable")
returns 7:43:09
